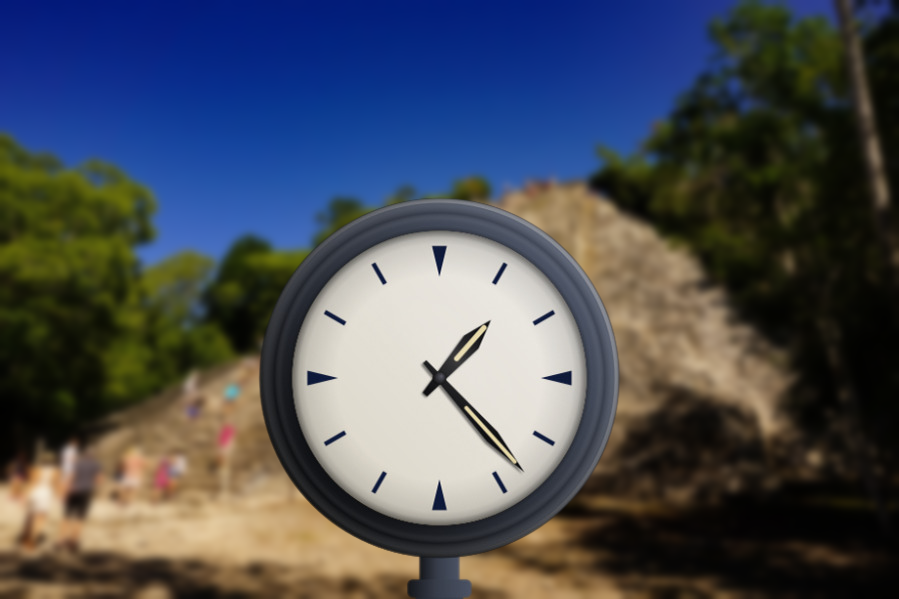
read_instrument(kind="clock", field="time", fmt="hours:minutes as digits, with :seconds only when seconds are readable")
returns 1:23
